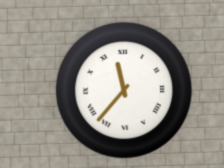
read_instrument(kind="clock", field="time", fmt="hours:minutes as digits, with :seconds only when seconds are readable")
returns 11:37
